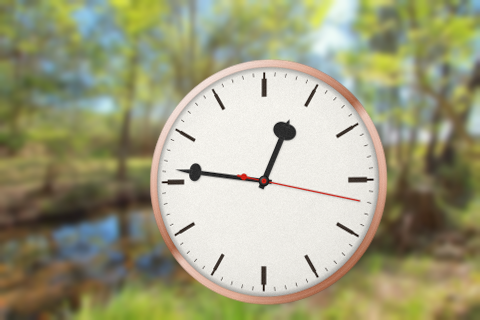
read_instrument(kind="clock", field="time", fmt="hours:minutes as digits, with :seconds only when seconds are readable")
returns 12:46:17
